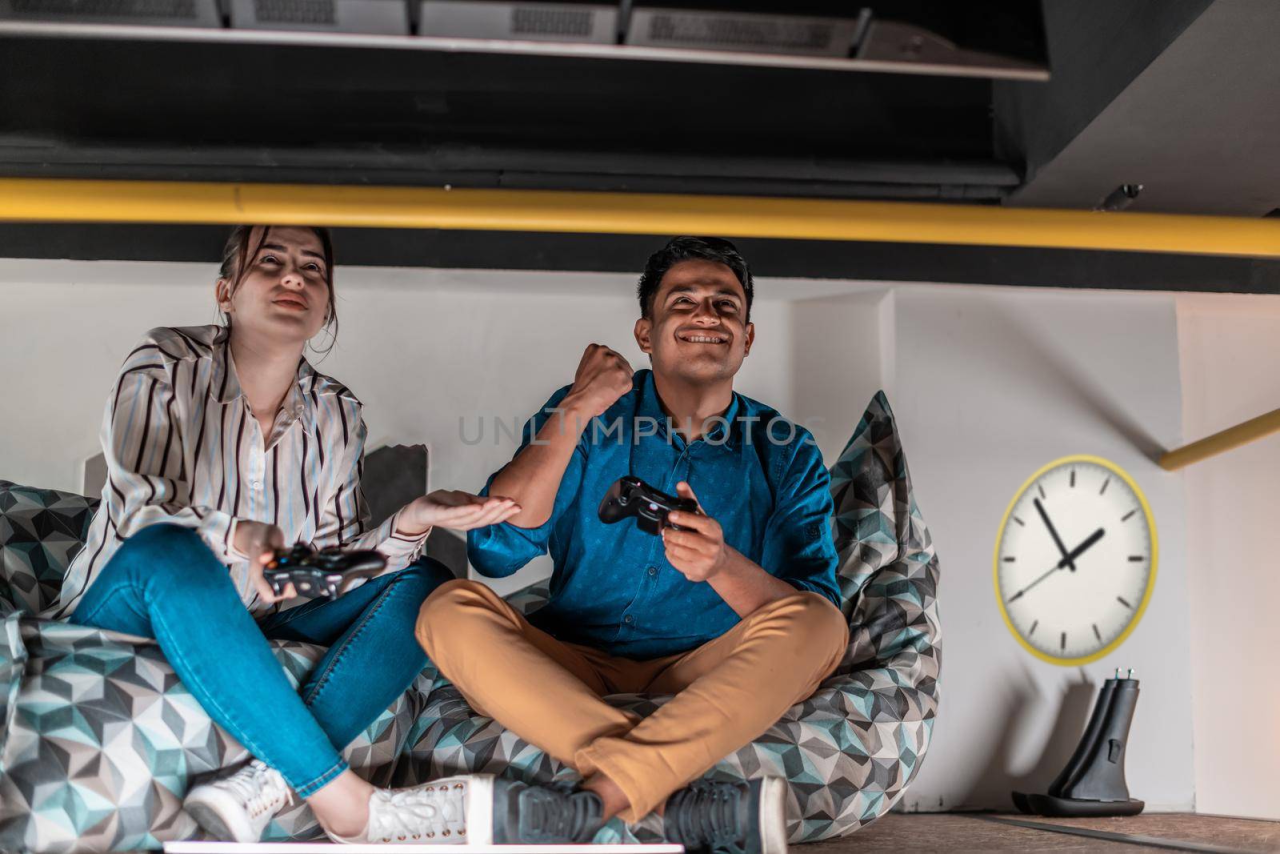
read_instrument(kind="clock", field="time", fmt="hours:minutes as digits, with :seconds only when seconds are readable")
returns 1:53:40
